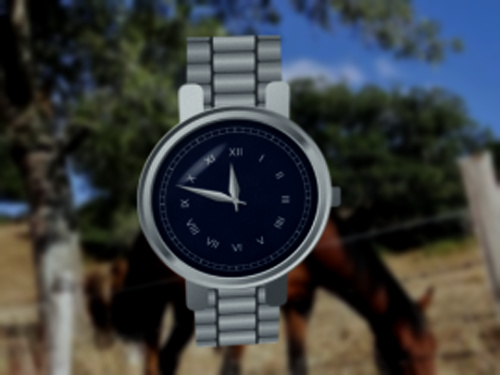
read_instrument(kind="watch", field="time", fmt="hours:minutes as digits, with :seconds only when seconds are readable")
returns 11:48
